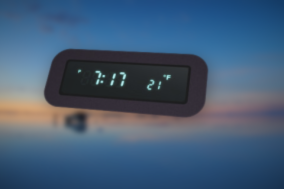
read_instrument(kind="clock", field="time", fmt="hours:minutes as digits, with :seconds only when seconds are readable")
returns 7:17
